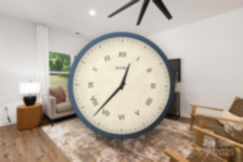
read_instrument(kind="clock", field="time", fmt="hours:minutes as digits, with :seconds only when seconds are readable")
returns 12:37
